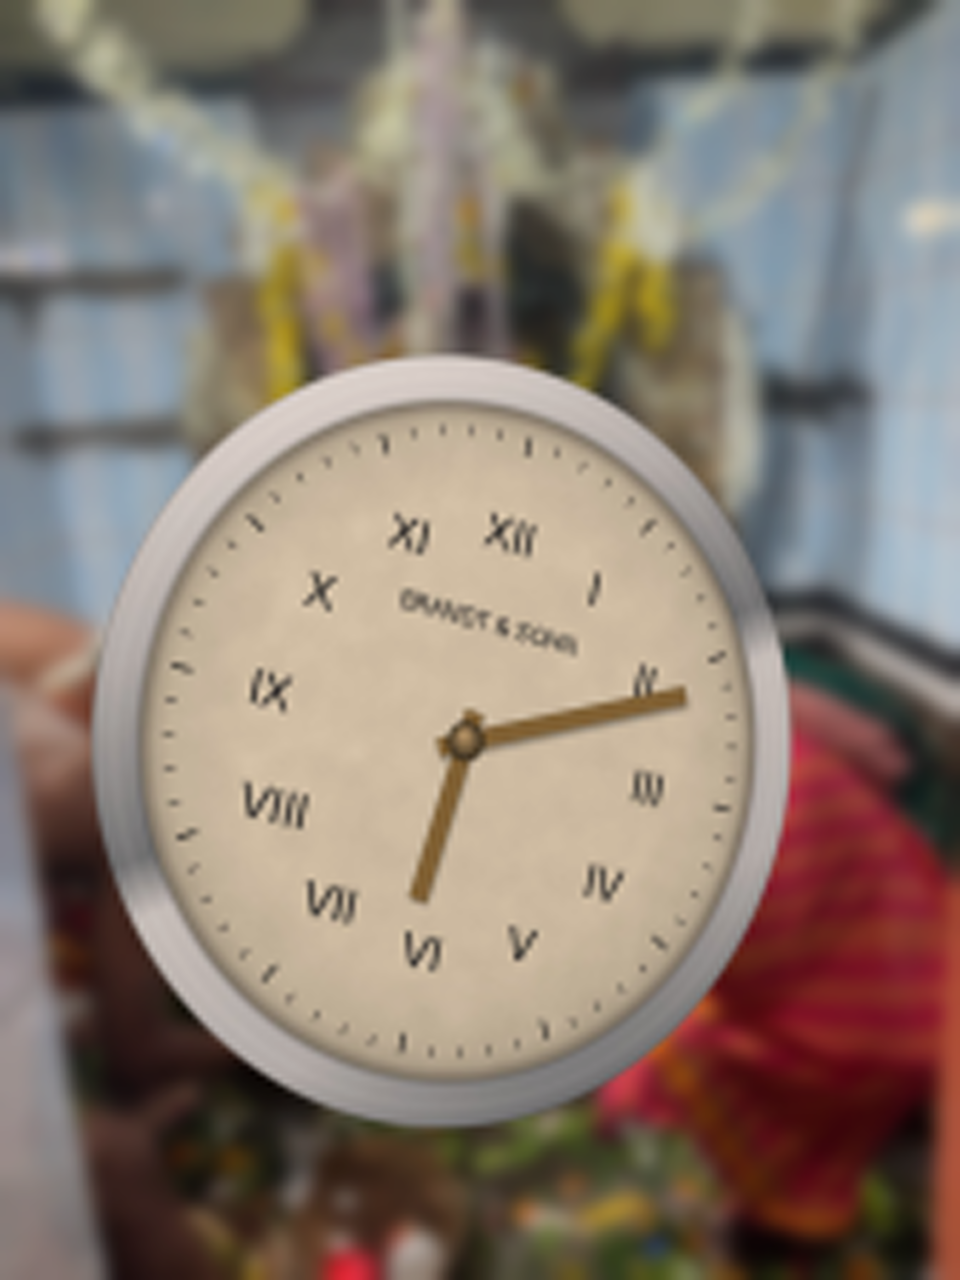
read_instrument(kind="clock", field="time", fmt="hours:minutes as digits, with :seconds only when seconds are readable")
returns 6:11
